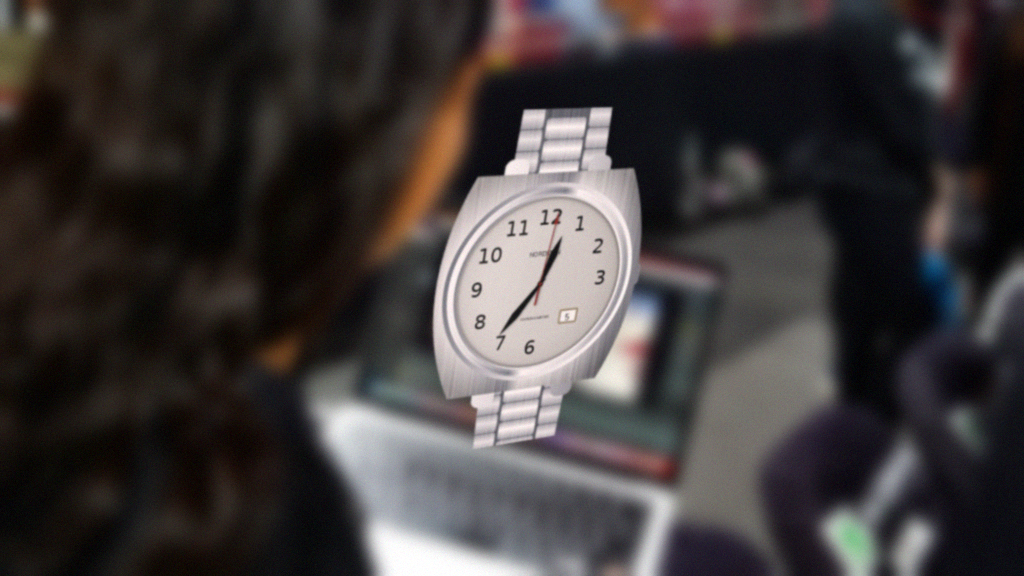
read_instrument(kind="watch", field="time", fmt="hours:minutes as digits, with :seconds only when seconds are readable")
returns 12:36:01
